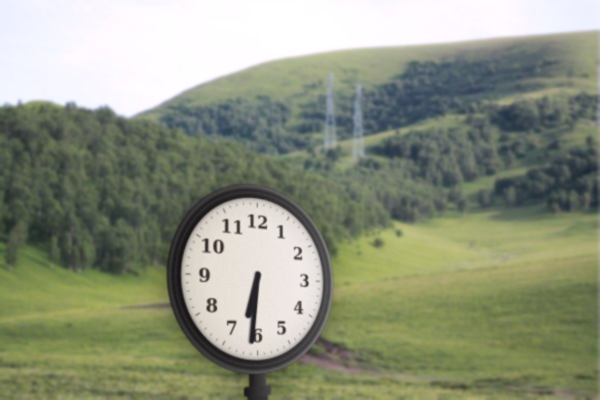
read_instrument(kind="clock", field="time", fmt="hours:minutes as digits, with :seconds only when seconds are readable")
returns 6:31
